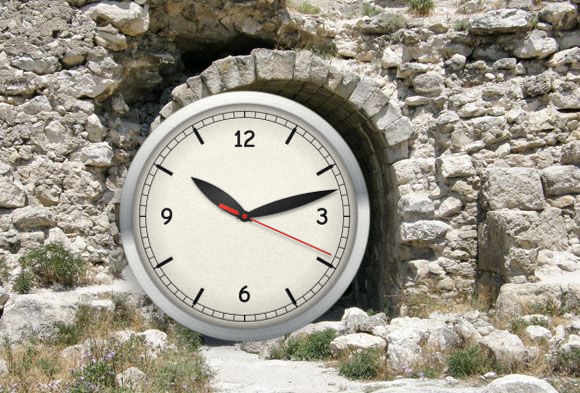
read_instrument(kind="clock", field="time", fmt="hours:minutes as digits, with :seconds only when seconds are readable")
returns 10:12:19
